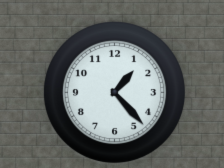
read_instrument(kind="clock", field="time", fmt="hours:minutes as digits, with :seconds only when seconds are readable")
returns 1:23
